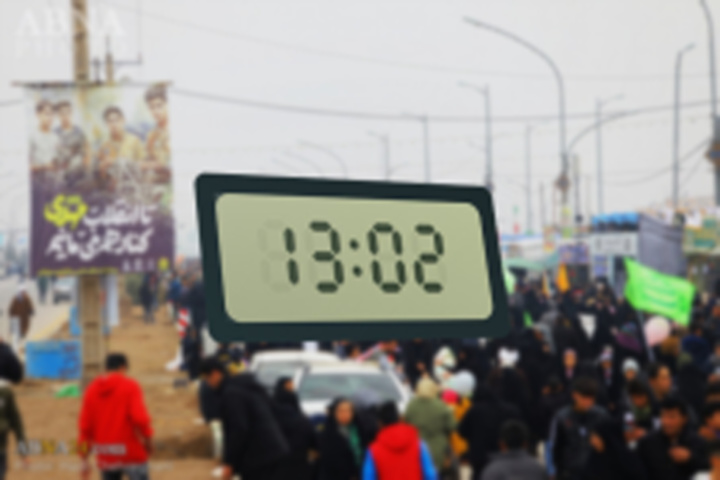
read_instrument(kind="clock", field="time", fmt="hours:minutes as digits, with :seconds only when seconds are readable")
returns 13:02
